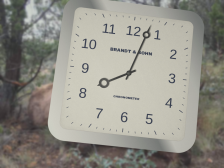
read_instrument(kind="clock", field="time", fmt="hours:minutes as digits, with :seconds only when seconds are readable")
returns 8:03
